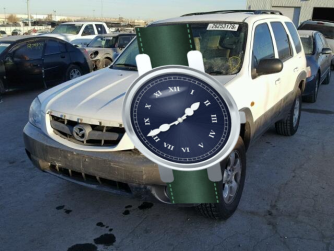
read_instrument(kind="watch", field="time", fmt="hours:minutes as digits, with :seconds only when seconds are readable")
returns 1:41
